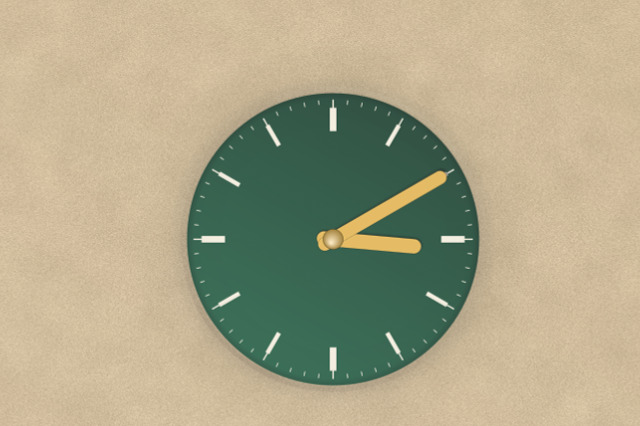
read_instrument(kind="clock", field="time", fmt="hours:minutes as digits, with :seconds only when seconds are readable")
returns 3:10
